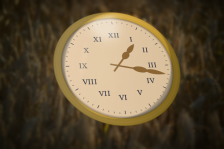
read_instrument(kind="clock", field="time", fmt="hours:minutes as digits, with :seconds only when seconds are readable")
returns 1:17
